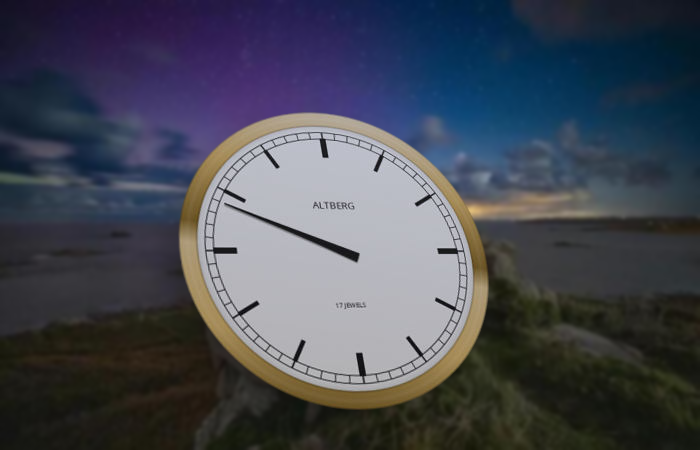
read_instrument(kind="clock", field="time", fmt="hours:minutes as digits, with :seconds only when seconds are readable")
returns 9:49
